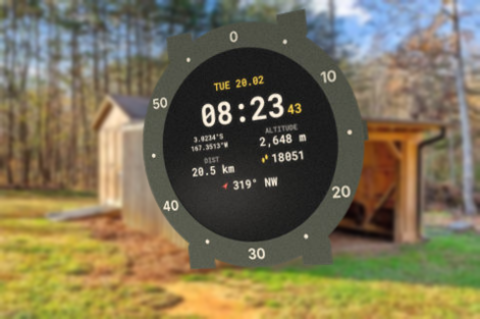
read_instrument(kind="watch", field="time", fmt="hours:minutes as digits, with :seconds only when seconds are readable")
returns 8:23:43
